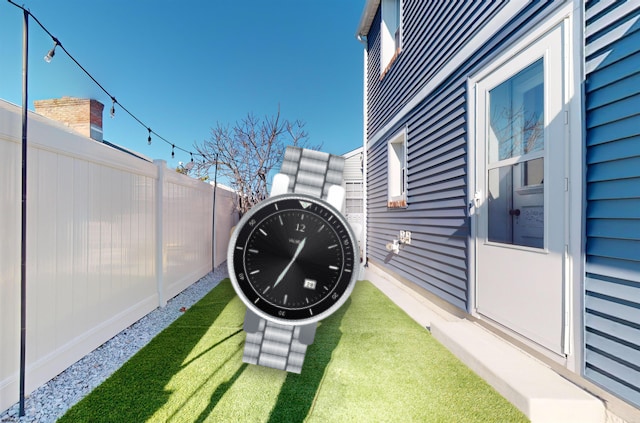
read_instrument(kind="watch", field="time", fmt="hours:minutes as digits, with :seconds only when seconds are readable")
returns 12:34
